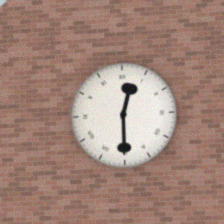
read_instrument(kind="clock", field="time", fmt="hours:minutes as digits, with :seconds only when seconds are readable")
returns 12:30
